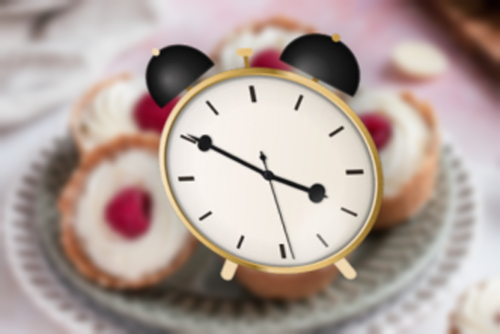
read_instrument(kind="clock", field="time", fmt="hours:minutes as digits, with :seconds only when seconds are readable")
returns 3:50:29
